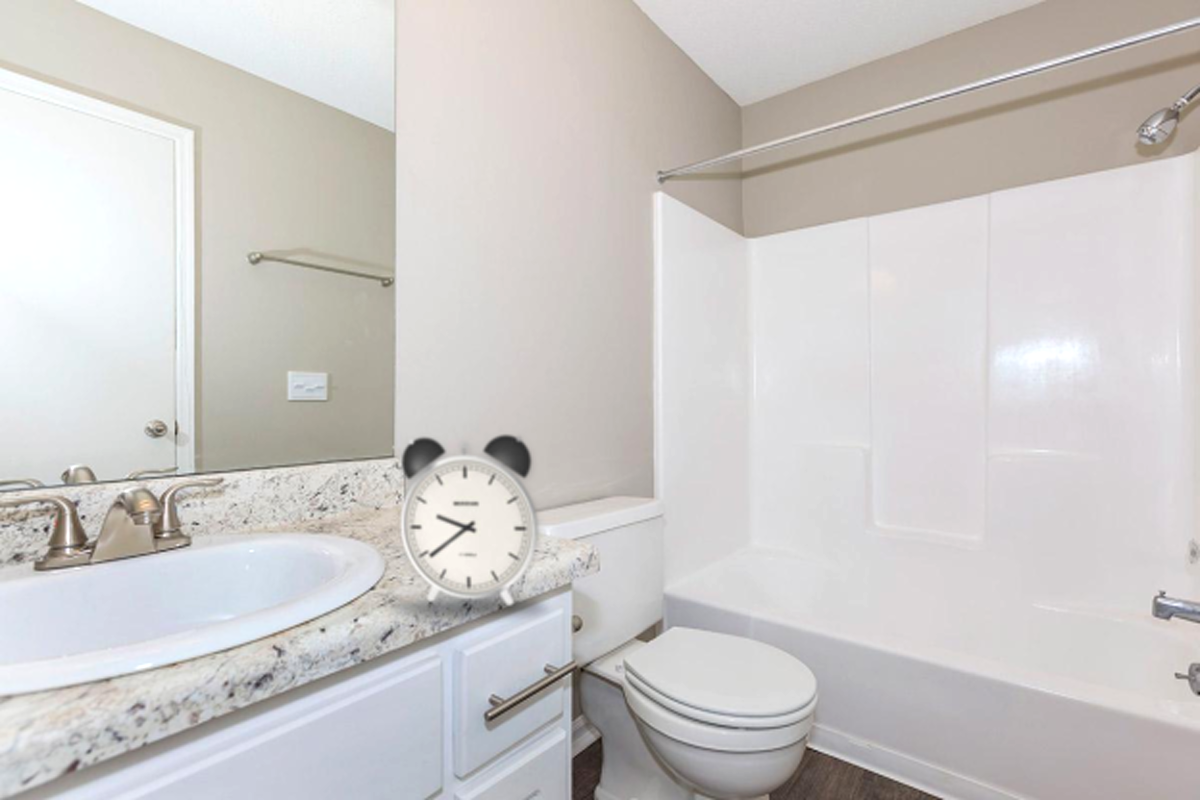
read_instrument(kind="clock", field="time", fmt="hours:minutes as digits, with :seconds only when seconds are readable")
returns 9:39
